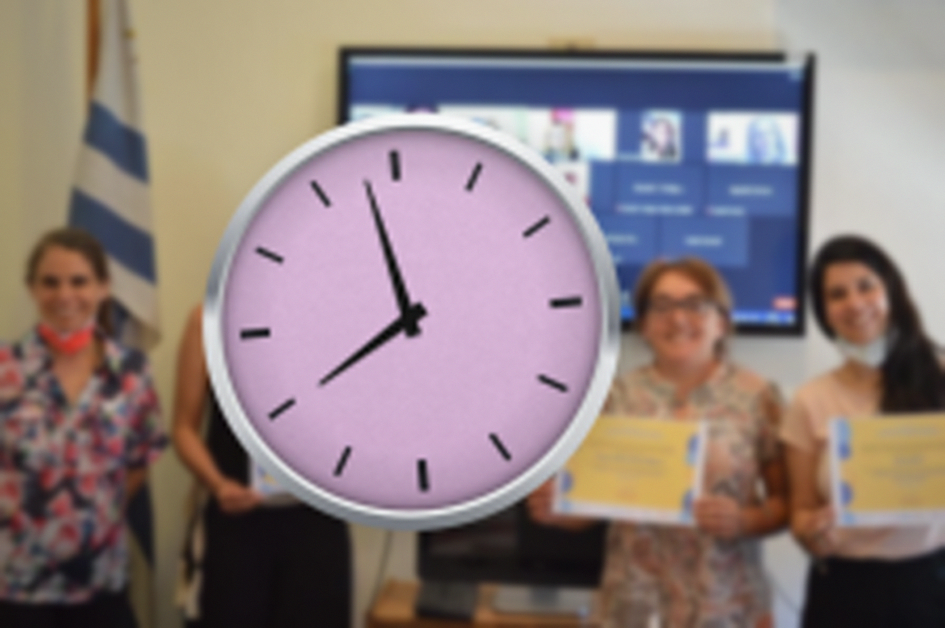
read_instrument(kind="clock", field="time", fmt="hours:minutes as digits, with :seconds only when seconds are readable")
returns 7:58
